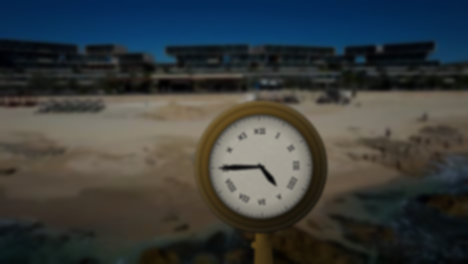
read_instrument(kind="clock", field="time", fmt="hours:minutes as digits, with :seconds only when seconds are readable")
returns 4:45
